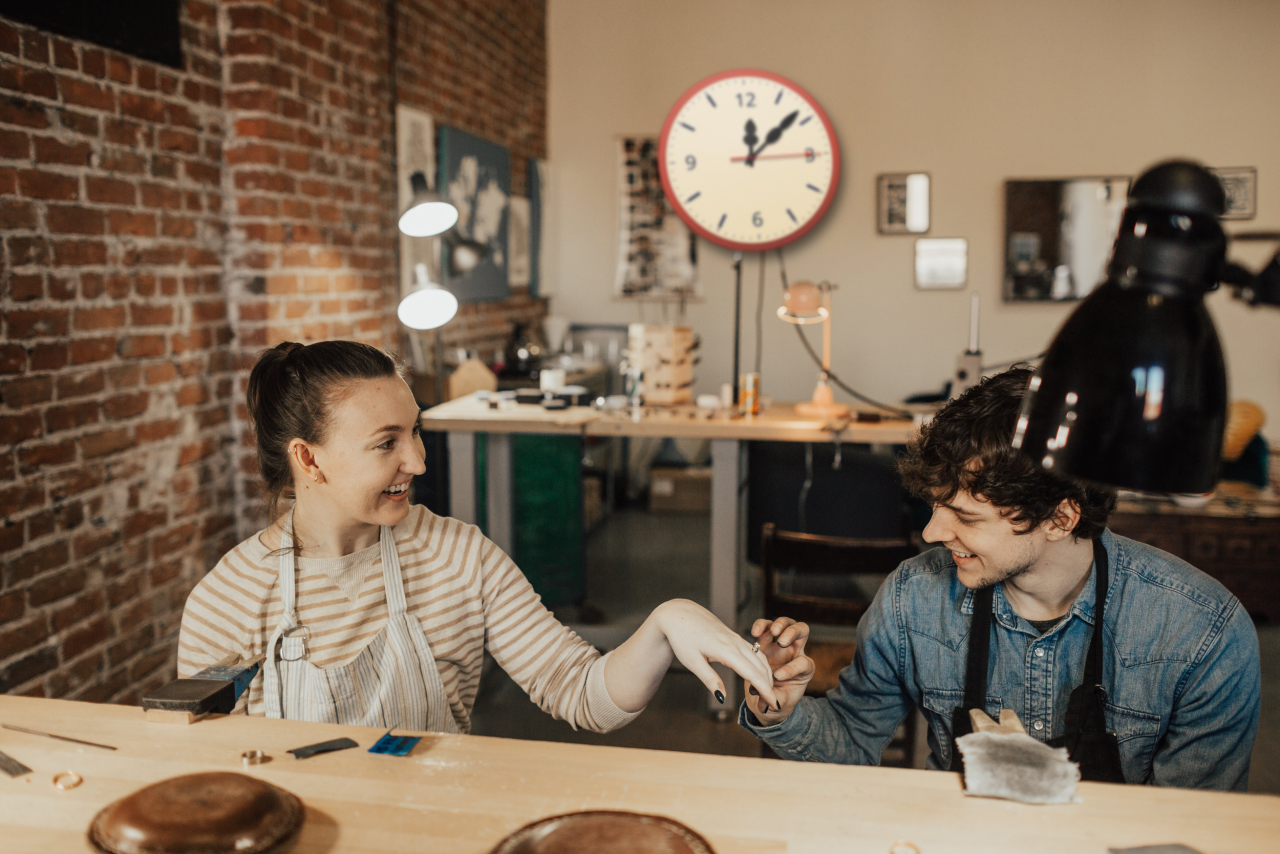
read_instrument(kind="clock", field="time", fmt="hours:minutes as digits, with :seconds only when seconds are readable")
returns 12:08:15
